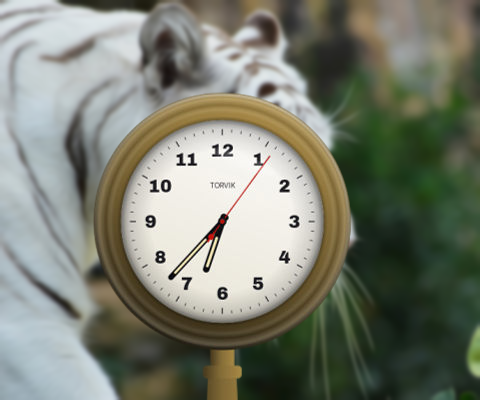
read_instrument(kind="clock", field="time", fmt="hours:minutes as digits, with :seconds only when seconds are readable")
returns 6:37:06
